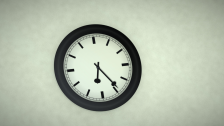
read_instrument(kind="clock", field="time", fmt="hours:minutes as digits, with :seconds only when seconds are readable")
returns 6:24
